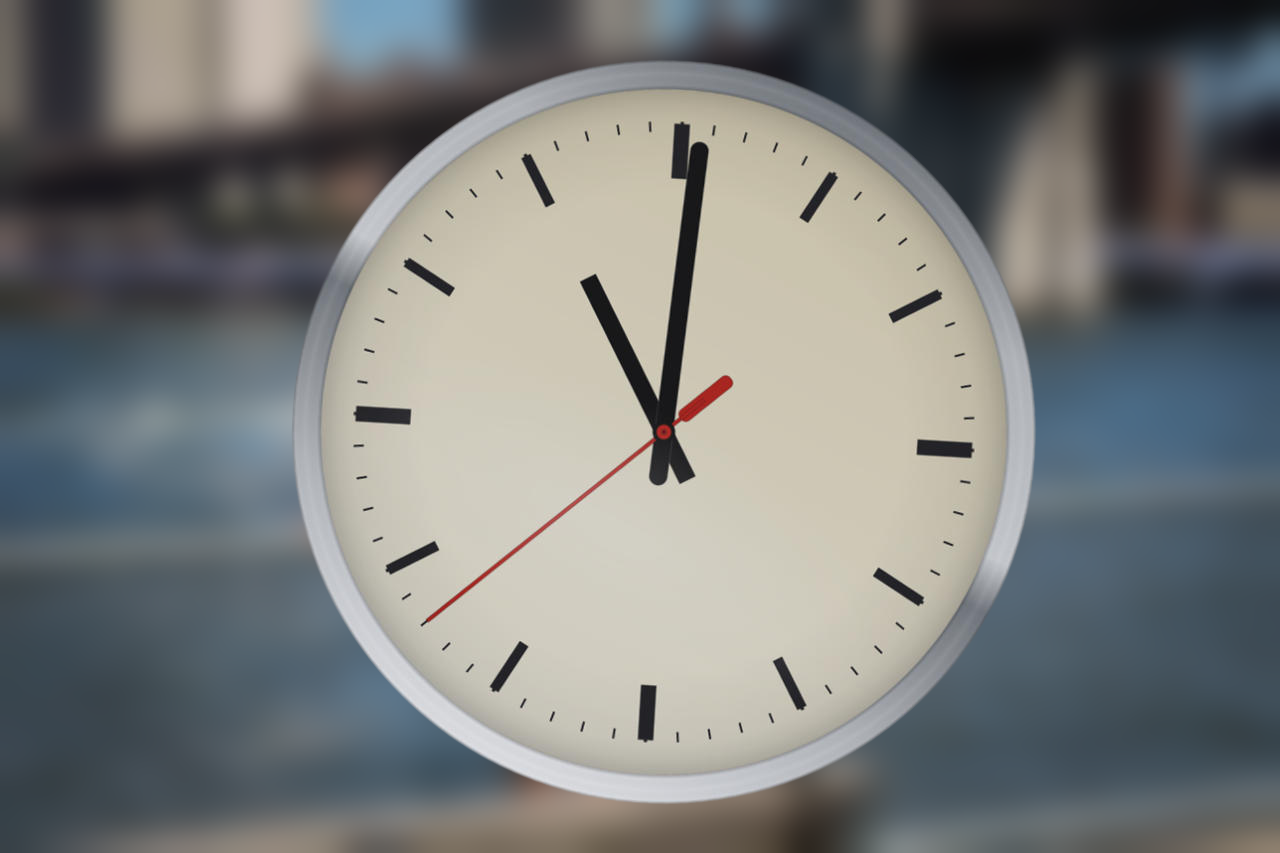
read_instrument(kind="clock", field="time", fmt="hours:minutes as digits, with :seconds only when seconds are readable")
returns 11:00:38
